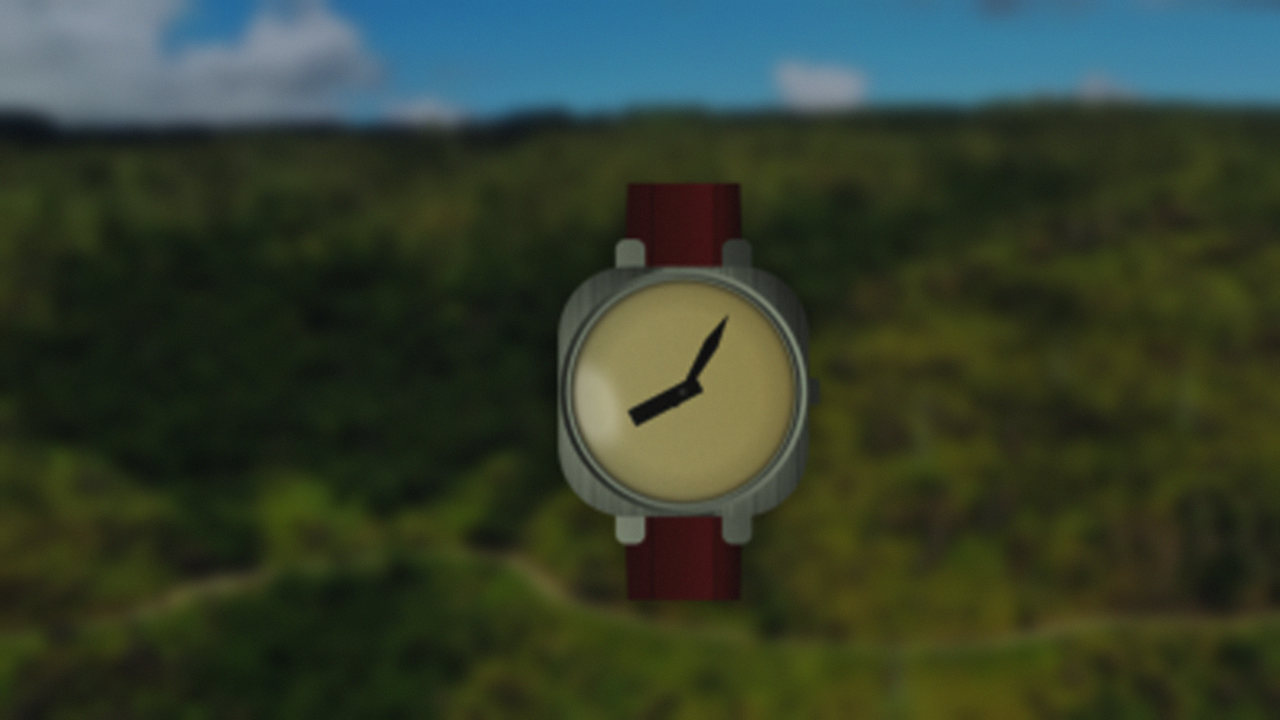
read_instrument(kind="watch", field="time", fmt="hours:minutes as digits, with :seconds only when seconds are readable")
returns 8:05
